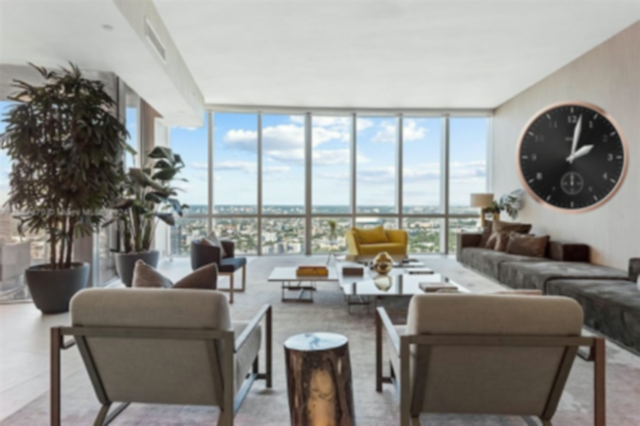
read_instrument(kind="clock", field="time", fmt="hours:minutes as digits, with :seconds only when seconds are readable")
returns 2:02
